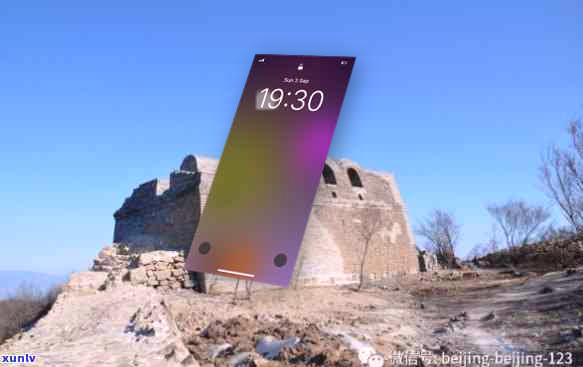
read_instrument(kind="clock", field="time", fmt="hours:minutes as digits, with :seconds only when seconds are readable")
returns 19:30
